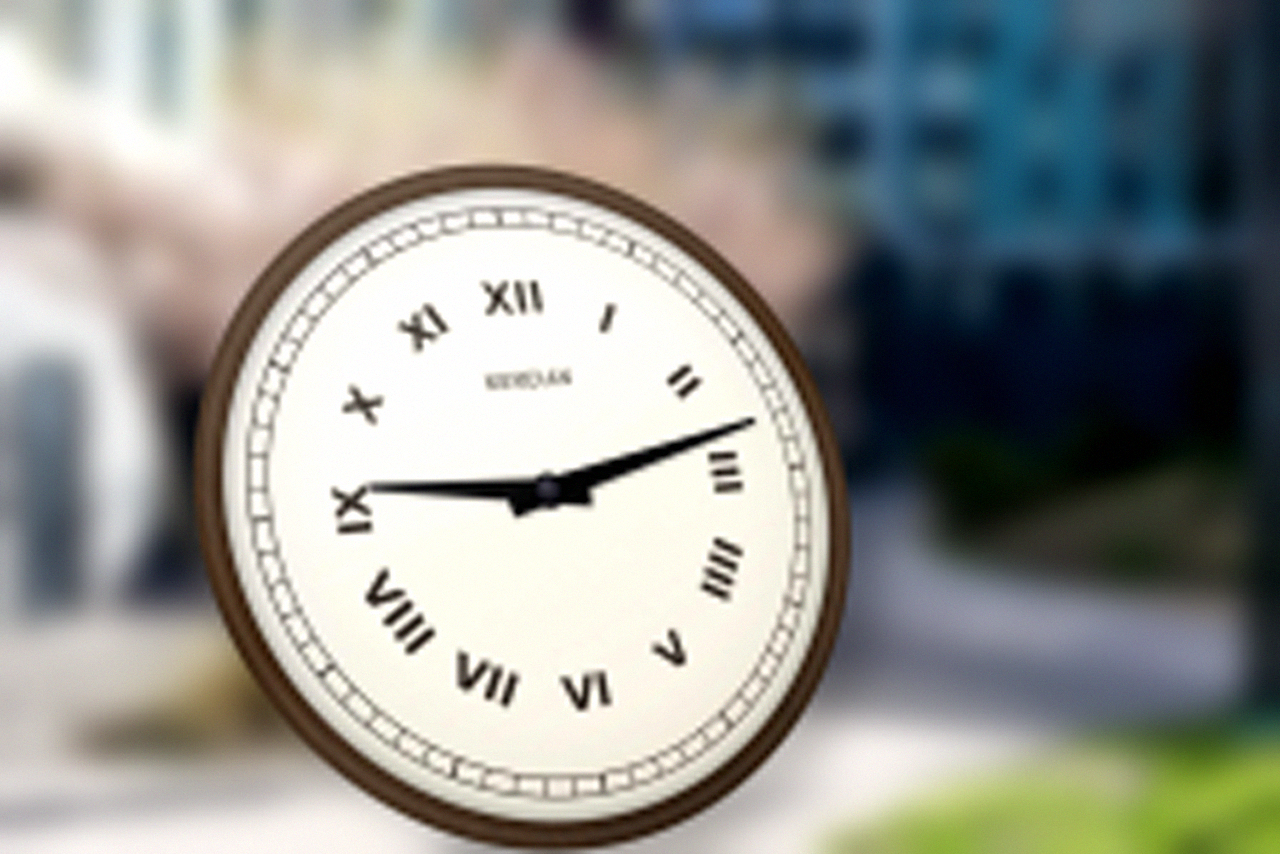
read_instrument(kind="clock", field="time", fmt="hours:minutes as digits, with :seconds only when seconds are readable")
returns 9:13
